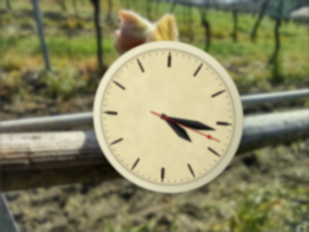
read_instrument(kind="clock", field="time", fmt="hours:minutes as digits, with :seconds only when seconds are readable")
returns 4:16:18
